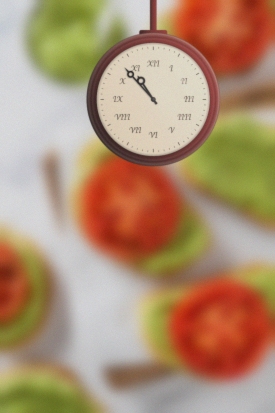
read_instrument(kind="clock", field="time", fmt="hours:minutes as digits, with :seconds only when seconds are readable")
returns 10:53
